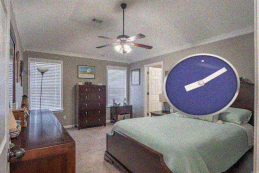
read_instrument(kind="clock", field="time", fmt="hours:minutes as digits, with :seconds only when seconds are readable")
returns 8:09
